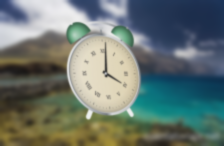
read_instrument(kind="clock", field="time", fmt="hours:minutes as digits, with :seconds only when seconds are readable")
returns 4:01
